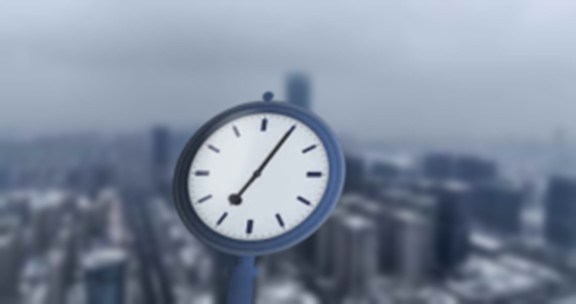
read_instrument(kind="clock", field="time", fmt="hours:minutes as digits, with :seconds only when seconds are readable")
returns 7:05
